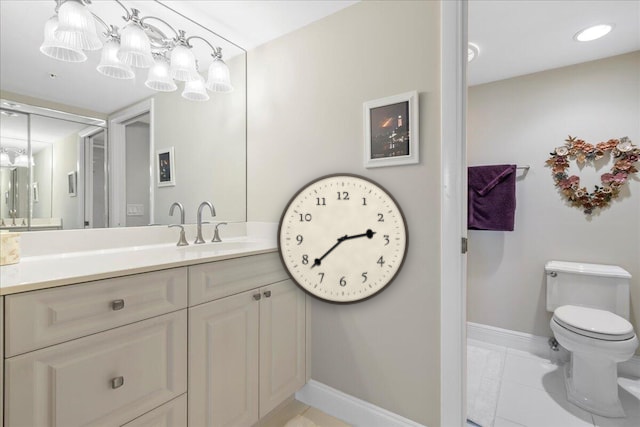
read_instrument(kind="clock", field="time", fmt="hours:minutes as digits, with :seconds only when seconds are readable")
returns 2:38
